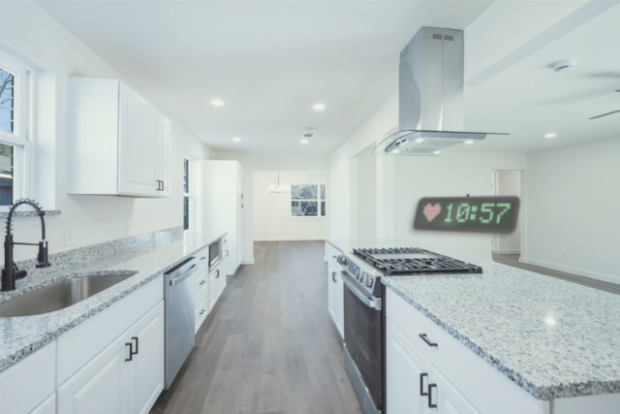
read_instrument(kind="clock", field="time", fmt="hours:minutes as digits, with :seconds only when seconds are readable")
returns 10:57
